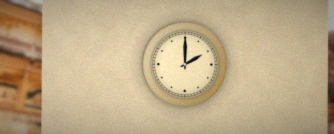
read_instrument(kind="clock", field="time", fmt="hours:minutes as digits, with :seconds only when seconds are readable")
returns 2:00
